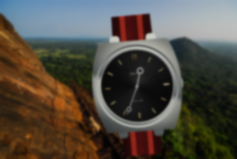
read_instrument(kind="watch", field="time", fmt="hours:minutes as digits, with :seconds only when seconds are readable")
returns 12:34
